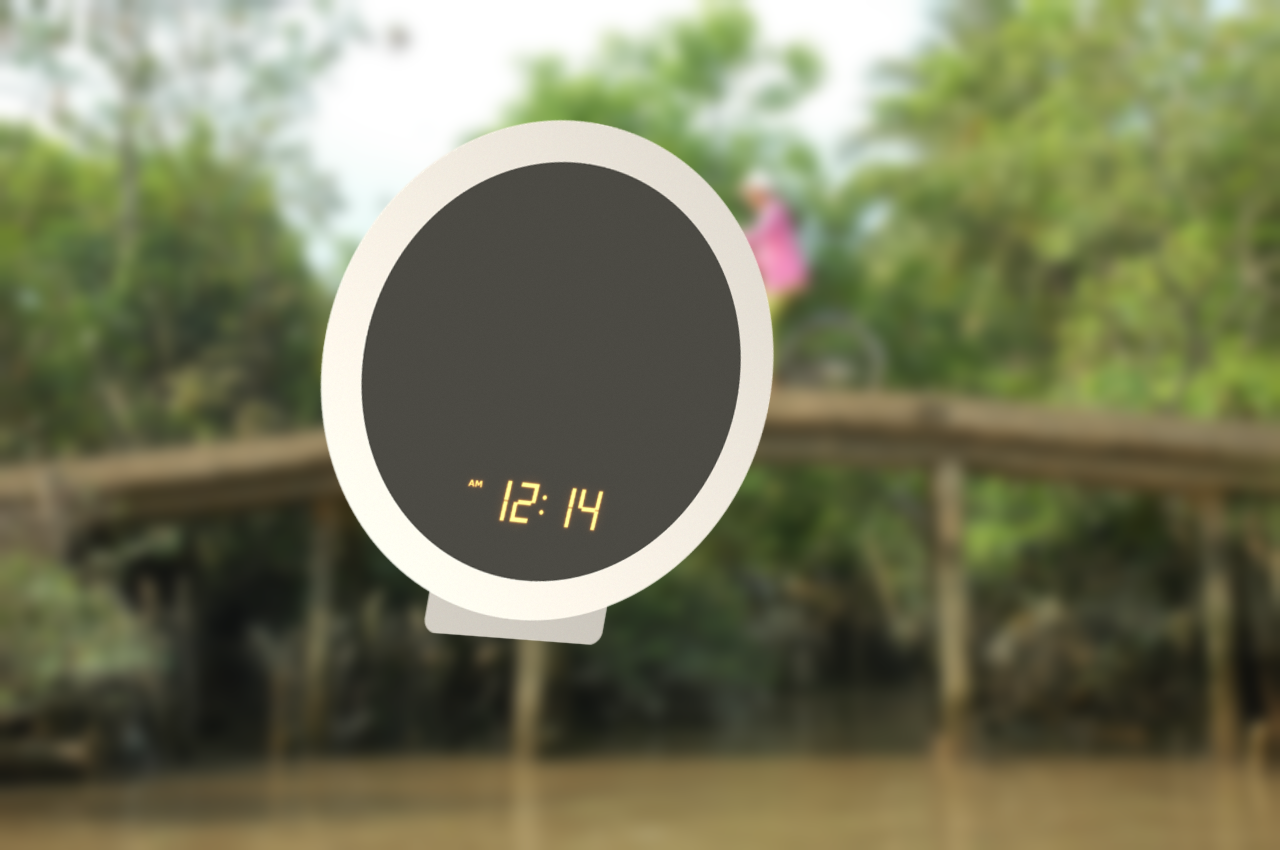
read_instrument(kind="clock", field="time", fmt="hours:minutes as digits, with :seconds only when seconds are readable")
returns 12:14
